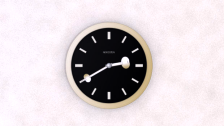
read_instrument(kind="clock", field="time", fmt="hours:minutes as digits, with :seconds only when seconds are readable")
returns 2:40
